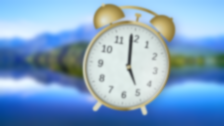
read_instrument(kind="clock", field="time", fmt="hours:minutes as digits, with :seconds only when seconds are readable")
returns 4:59
